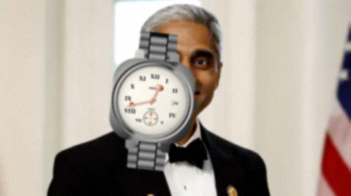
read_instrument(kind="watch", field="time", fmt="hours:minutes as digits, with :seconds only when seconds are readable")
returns 12:42
